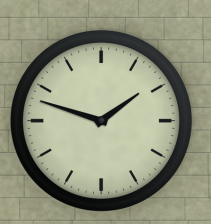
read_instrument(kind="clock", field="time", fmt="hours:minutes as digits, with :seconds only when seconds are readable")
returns 1:48
